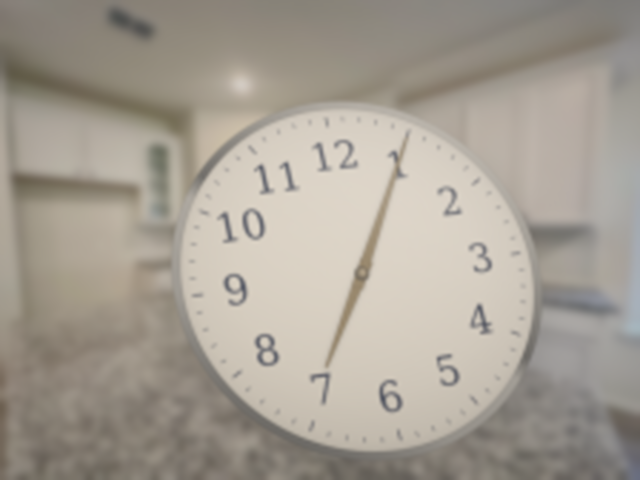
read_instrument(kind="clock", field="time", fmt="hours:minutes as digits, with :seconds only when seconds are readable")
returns 7:05
